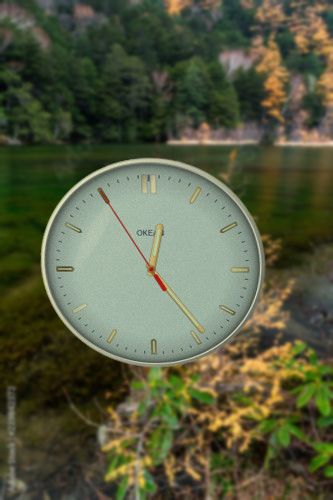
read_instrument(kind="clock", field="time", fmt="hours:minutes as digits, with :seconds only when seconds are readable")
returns 12:23:55
